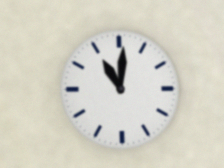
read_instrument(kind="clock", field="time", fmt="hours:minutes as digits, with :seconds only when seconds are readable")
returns 11:01
